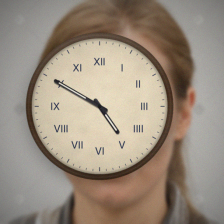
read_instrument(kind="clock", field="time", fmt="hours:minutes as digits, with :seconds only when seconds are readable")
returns 4:50
